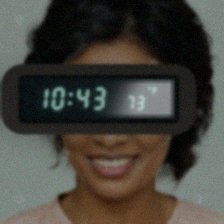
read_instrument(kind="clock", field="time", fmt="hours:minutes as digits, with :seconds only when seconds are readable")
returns 10:43
